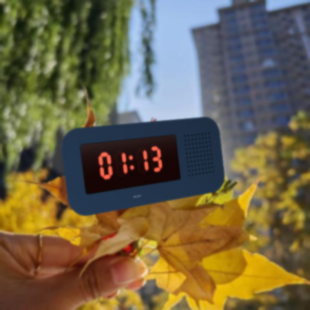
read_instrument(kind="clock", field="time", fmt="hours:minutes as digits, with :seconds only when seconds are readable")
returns 1:13
